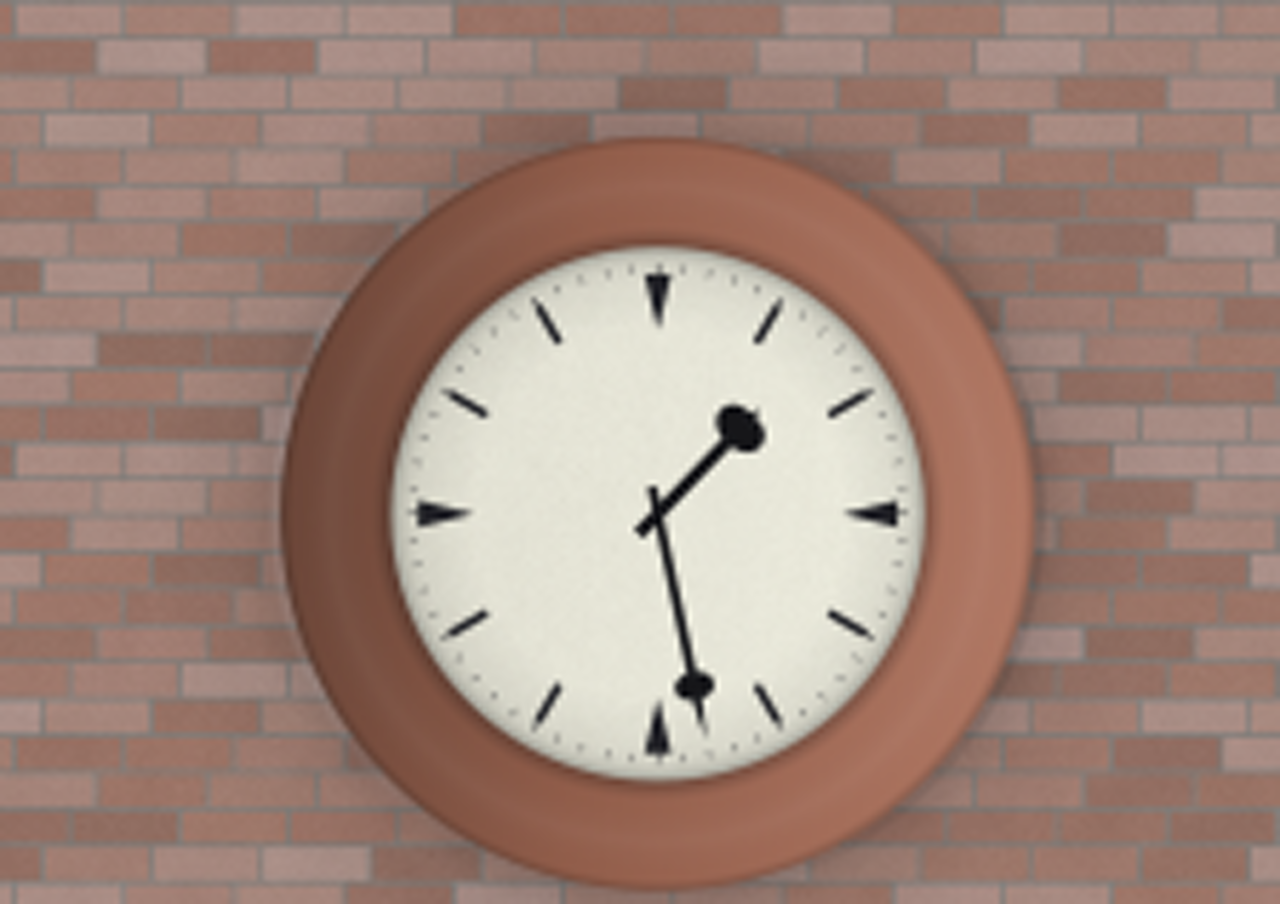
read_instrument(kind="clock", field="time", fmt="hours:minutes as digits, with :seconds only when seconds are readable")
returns 1:28
